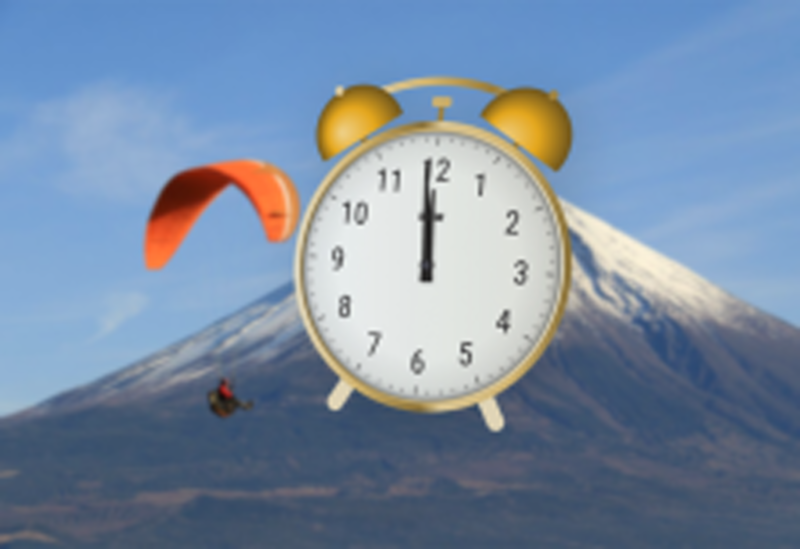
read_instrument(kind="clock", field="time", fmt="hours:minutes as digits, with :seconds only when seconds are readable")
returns 11:59
